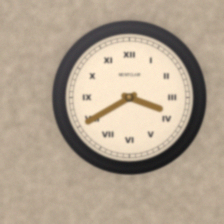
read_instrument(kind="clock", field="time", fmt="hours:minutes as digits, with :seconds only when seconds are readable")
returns 3:40
